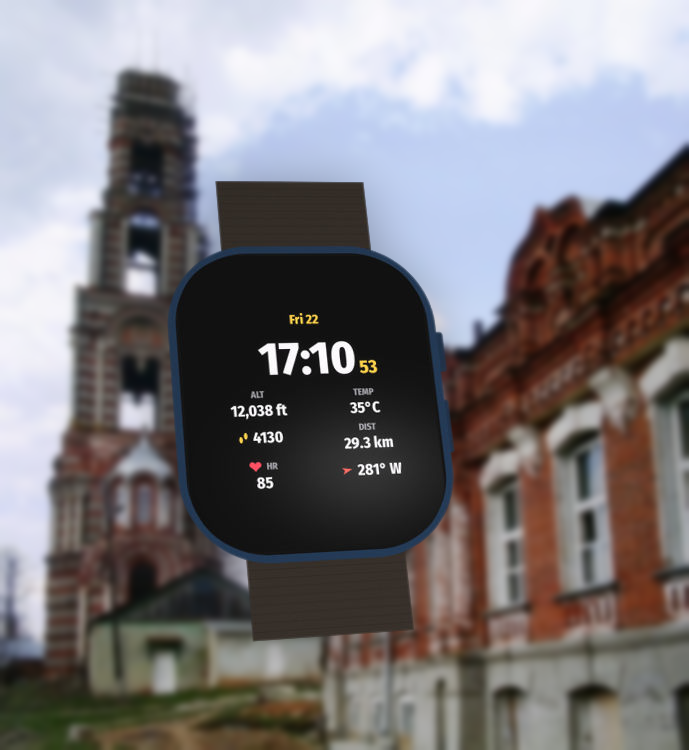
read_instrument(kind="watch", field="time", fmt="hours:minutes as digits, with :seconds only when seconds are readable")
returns 17:10:53
